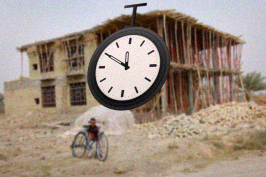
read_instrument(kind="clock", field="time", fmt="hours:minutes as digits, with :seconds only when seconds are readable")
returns 11:50
